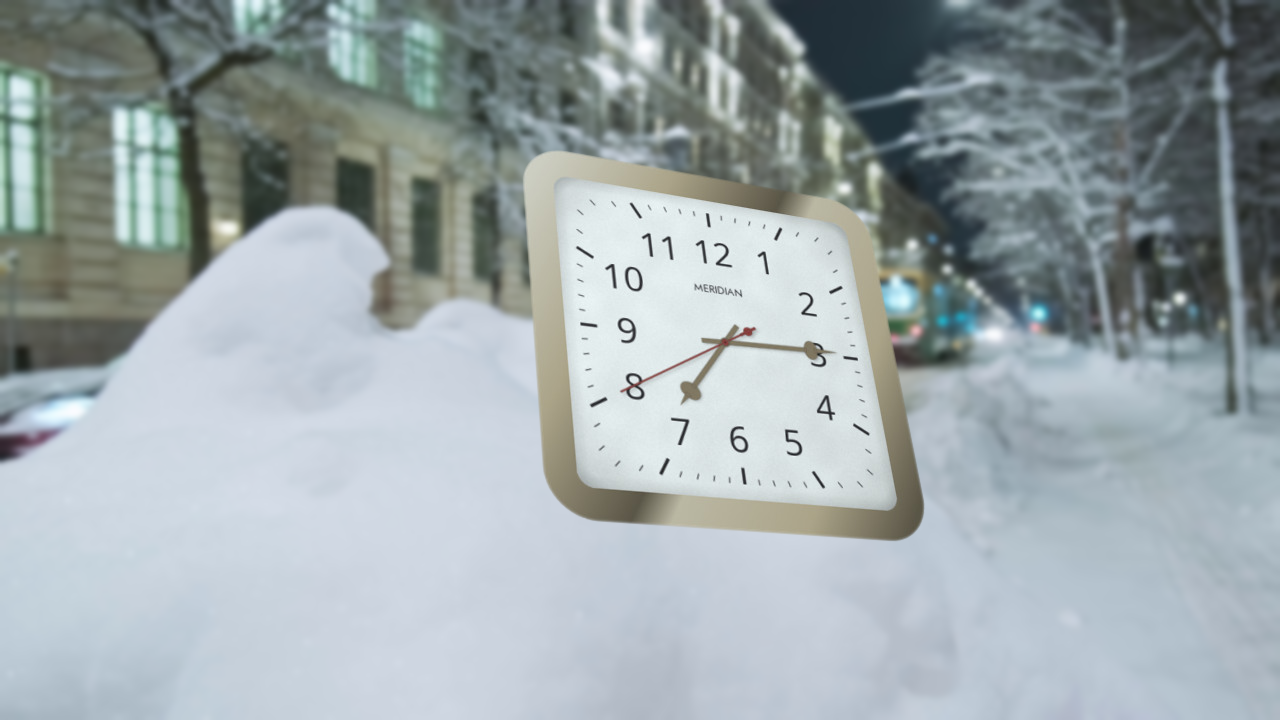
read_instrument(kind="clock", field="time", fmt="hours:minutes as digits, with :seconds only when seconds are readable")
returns 7:14:40
